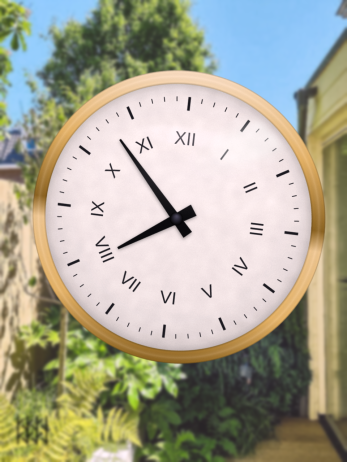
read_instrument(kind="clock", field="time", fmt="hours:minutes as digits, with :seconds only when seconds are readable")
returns 7:53
